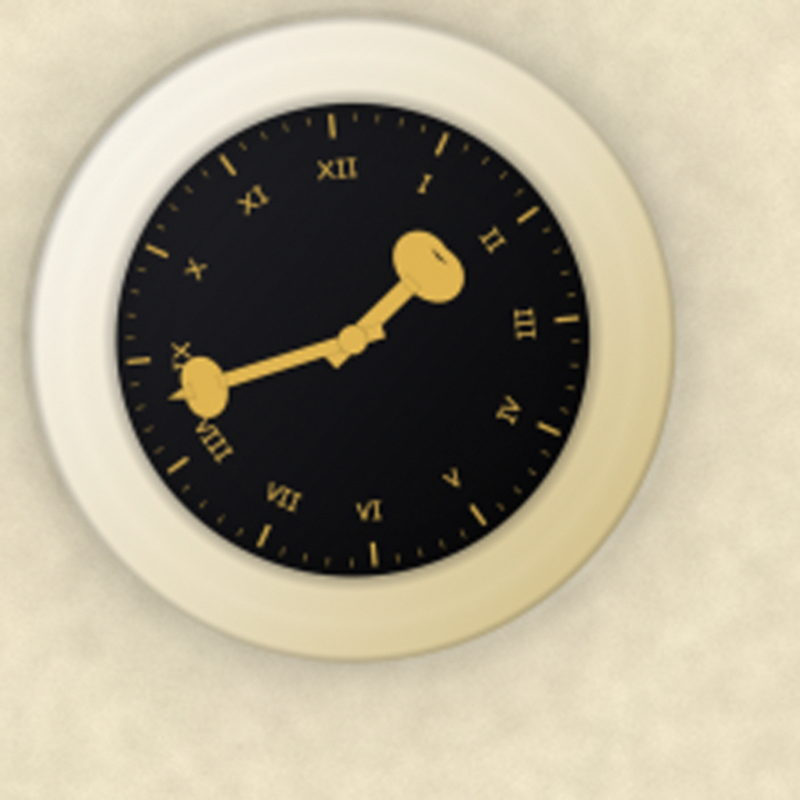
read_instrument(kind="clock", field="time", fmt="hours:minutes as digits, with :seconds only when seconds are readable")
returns 1:43
